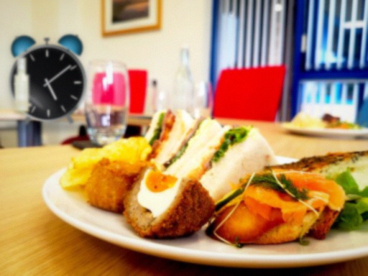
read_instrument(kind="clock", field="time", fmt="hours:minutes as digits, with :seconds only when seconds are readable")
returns 5:09
